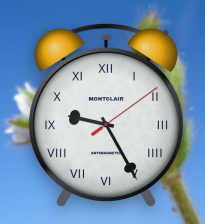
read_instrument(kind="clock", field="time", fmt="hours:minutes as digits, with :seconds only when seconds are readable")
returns 9:25:09
